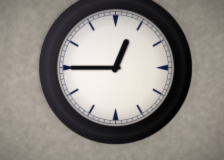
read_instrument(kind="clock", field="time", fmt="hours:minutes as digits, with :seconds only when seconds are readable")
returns 12:45
